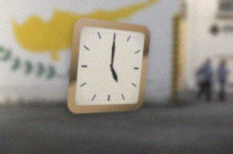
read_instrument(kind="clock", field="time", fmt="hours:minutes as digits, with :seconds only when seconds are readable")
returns 5:00
